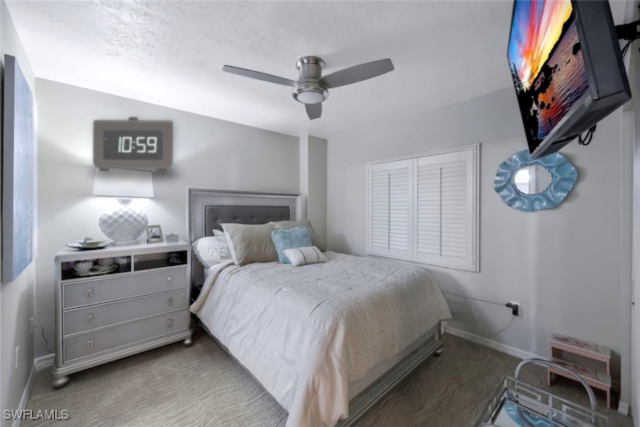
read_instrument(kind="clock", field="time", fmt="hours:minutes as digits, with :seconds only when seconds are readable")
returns 10:59
